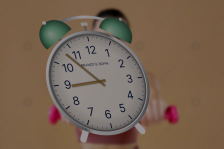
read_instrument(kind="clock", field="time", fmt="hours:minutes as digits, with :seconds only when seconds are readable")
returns 8:53
